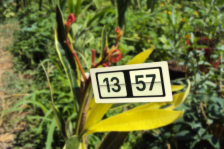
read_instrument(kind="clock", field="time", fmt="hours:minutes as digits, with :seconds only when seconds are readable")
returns 13:57
